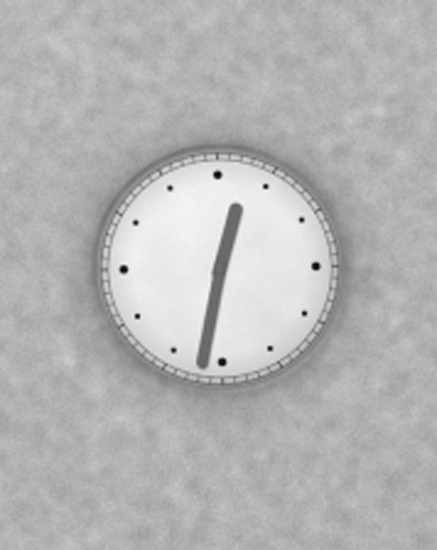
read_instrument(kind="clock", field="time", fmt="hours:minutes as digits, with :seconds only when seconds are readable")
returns 12:32
